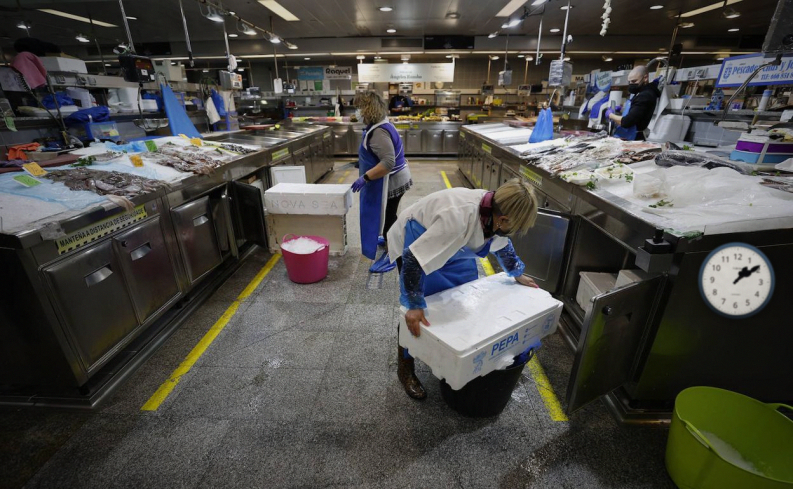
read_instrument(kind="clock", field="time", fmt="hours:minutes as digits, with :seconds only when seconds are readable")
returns 1:09
